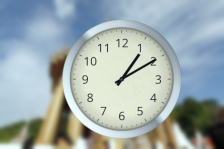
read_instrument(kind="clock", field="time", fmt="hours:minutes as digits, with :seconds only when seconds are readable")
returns 1:10
